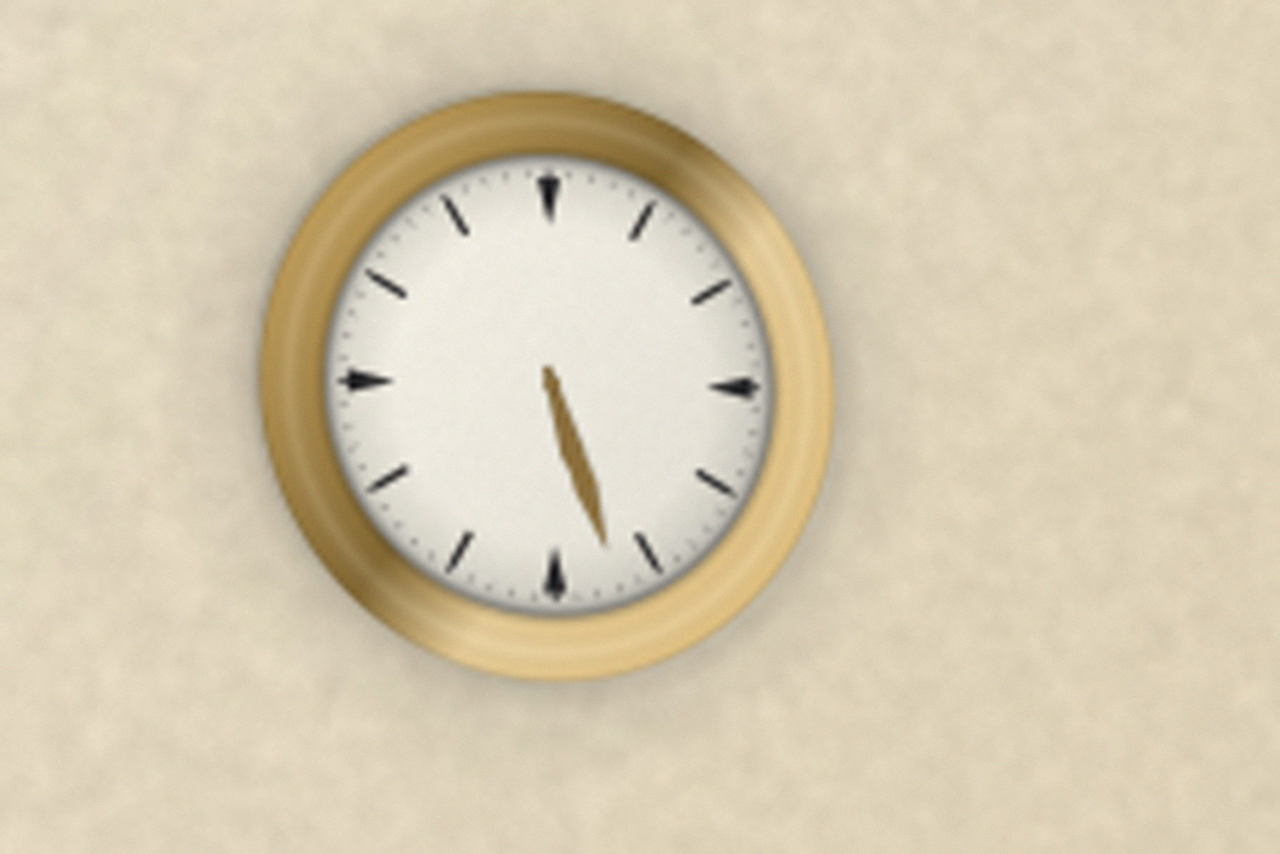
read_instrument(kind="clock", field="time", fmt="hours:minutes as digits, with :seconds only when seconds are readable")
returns 5:27
